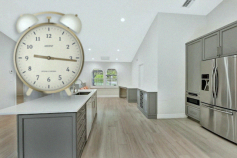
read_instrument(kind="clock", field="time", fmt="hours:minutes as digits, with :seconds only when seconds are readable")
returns 9:16
